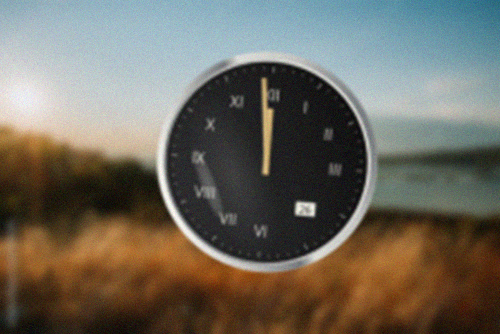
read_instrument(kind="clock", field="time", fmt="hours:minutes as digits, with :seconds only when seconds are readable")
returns 11:59
